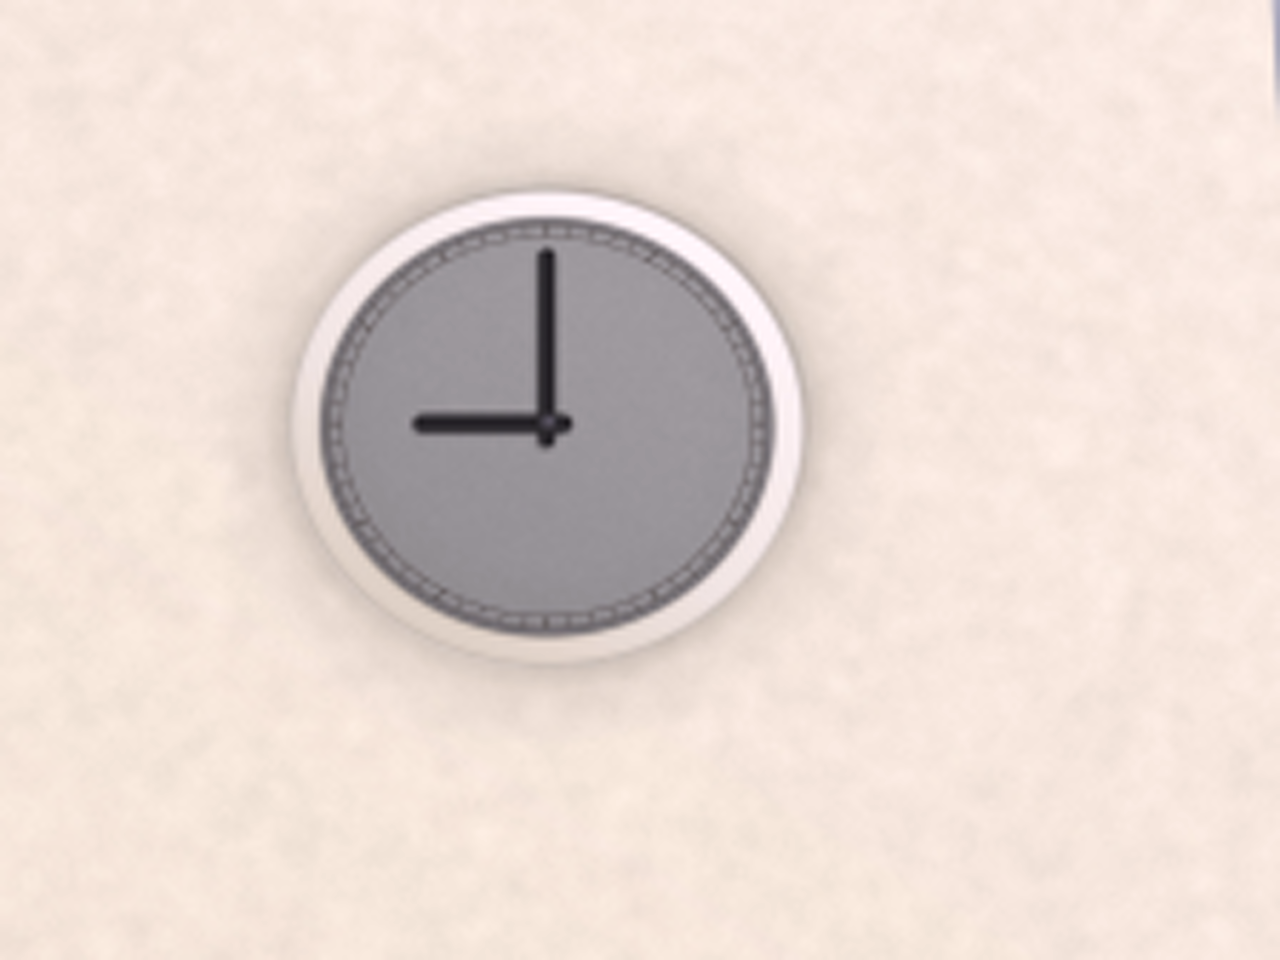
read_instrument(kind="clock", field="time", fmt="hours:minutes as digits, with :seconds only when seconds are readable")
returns 9:00
